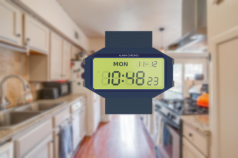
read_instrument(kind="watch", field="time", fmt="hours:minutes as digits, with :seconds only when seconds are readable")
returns 10:48:23
